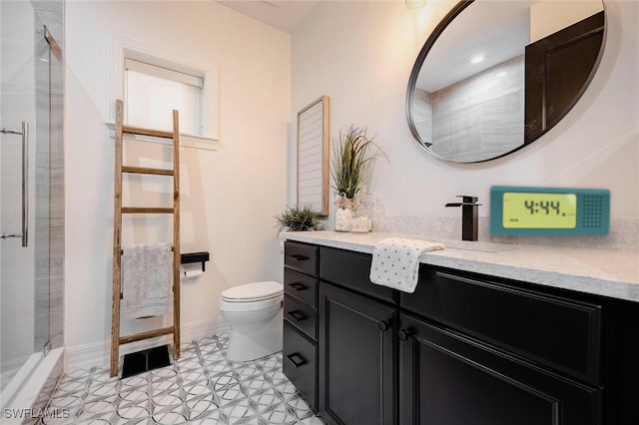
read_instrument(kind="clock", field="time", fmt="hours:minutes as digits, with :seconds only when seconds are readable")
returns 4:44
